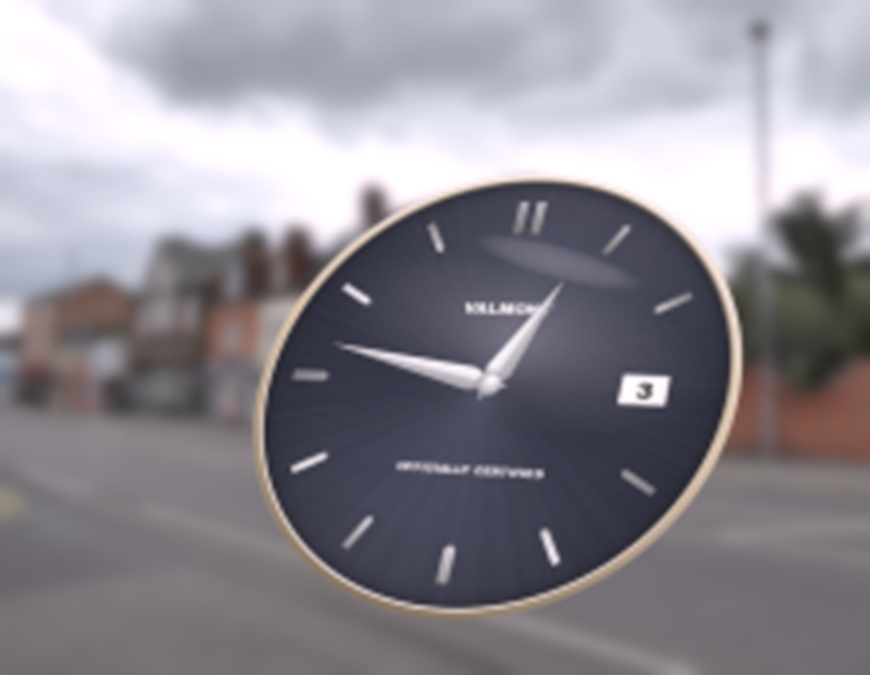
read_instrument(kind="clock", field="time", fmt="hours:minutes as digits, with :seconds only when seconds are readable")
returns 12:47
